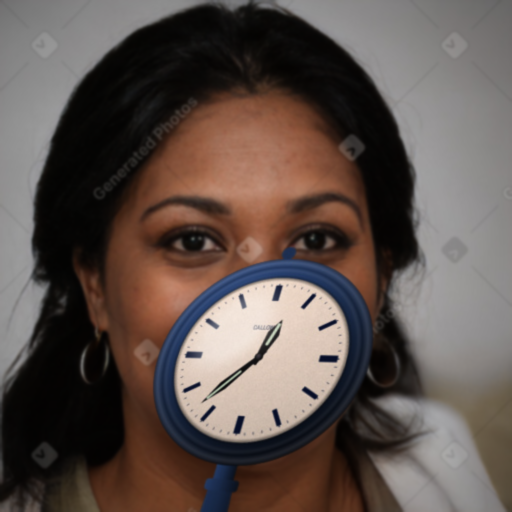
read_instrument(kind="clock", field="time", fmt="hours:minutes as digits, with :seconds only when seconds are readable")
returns 12:37
